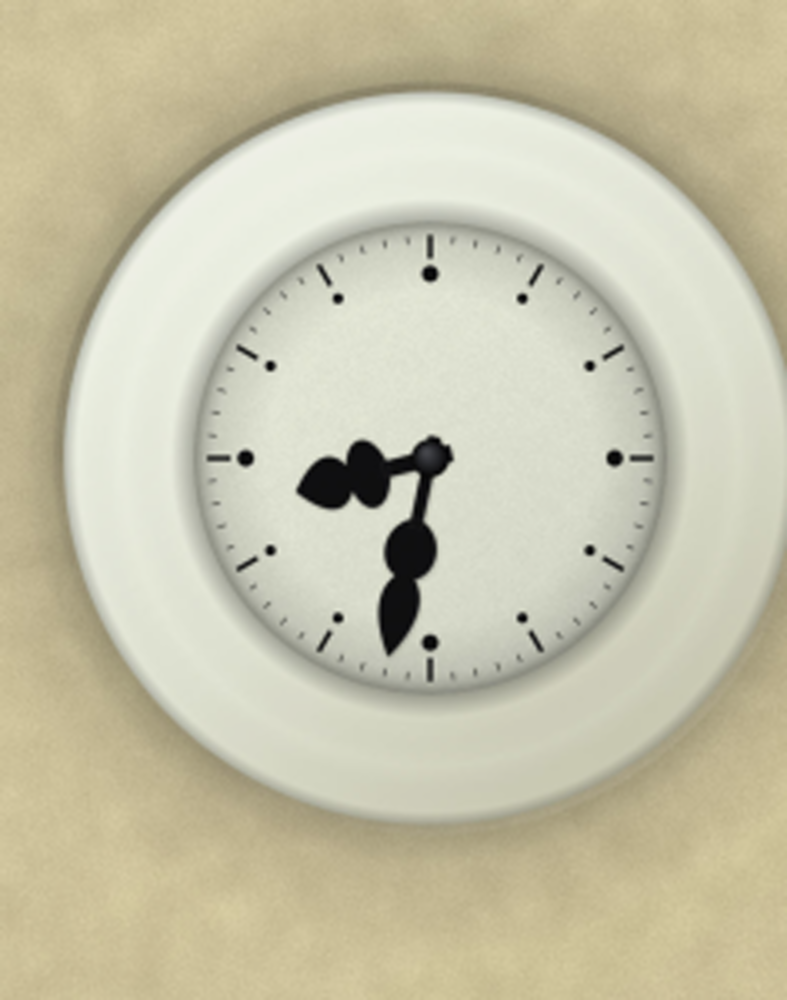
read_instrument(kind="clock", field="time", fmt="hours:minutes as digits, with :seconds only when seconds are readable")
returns 8:32
